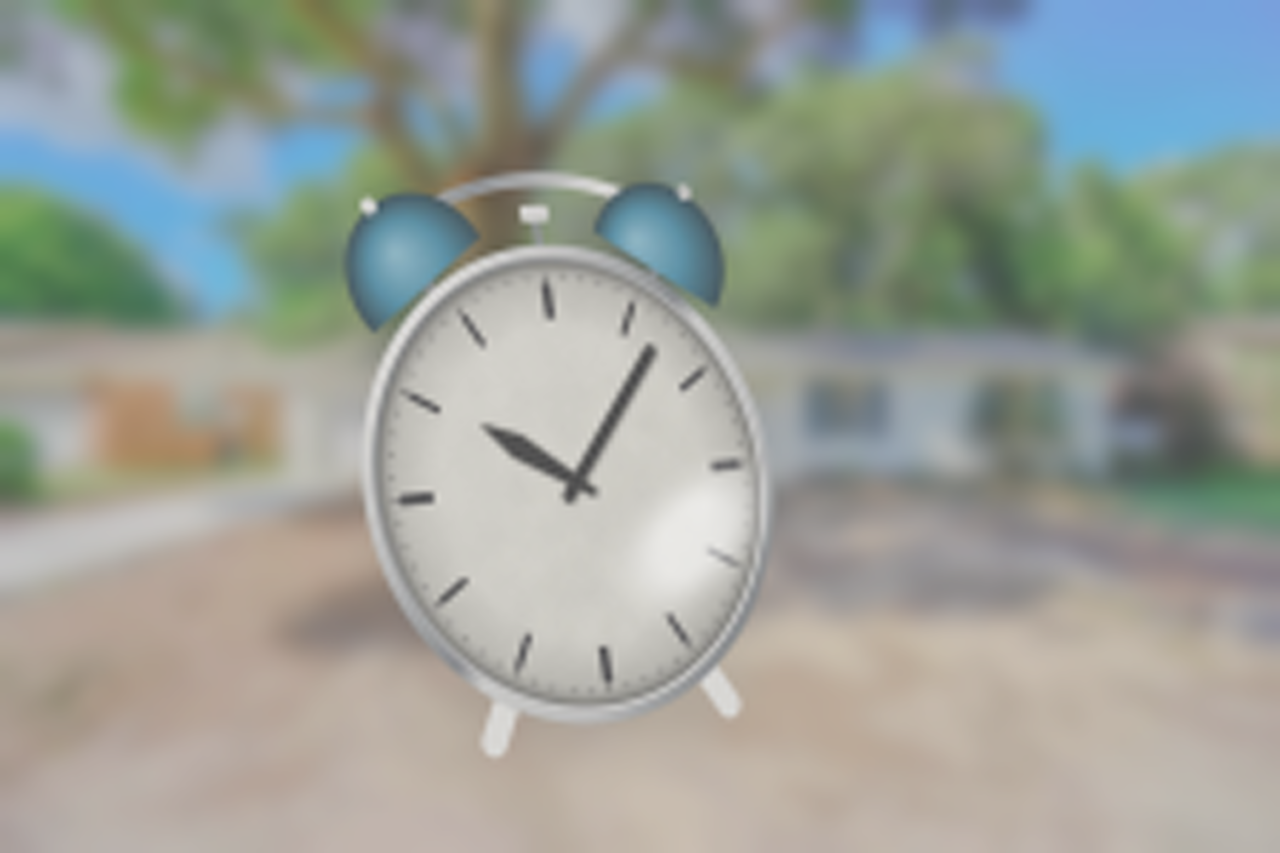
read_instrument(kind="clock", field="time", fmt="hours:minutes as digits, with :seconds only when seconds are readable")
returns 10:07
